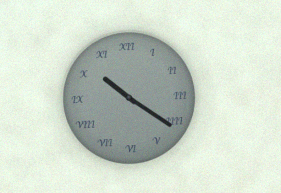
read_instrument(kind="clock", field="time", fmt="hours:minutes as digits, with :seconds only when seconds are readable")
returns 10:21
